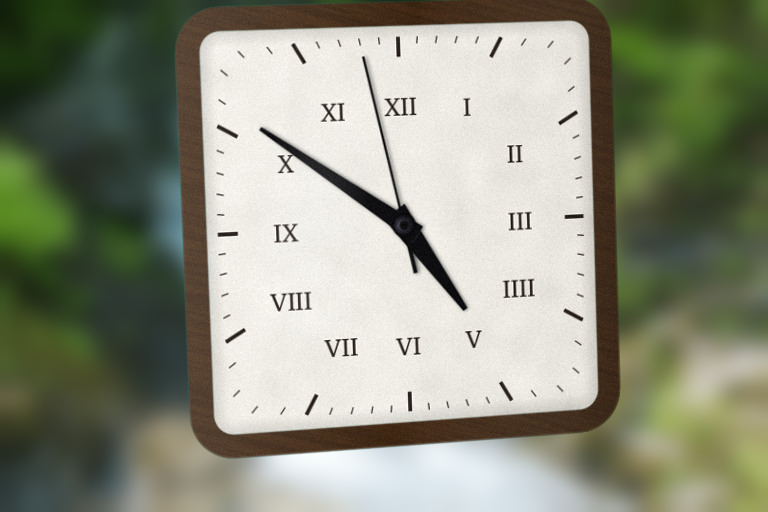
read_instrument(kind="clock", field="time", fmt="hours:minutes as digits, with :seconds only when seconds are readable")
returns 4:50:58
